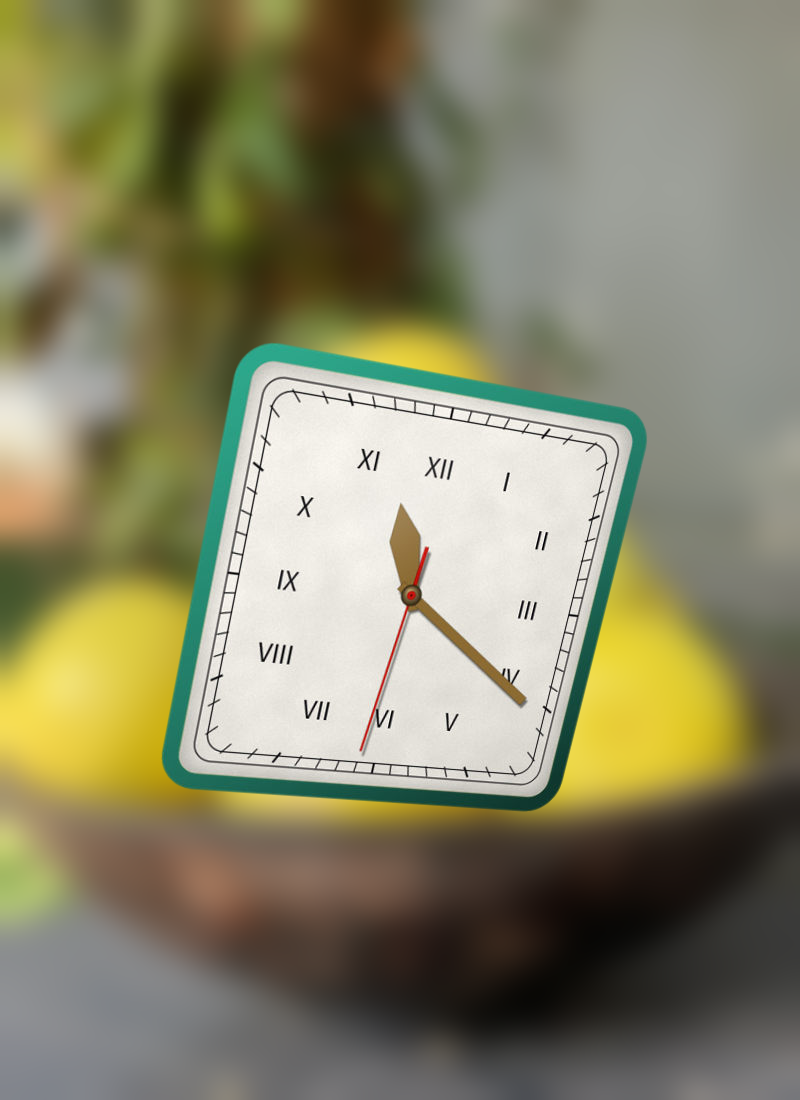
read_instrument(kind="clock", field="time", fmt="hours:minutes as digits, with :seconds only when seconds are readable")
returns 11:20:31
